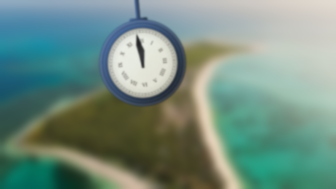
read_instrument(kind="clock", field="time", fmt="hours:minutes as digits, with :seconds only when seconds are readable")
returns 11:59
